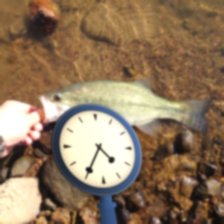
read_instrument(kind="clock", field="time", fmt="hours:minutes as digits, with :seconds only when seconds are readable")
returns 4:35
